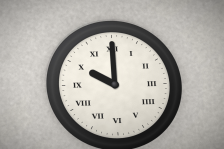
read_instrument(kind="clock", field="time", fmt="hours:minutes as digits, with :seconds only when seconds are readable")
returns 10:00
